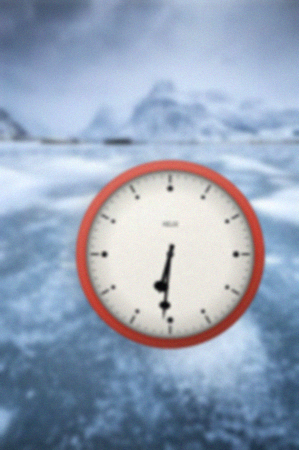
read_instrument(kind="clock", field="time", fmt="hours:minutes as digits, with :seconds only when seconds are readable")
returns 6:31
